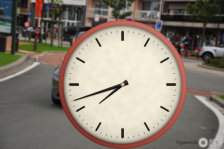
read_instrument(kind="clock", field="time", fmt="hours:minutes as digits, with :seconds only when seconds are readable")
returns 7:42
